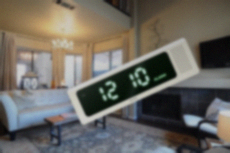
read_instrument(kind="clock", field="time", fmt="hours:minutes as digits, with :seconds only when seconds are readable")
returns 12:10
